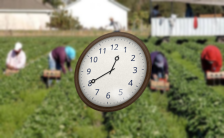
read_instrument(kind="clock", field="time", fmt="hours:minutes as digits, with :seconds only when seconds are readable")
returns 12:40
